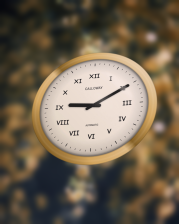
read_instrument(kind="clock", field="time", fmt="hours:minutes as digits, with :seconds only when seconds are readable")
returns 9:10
